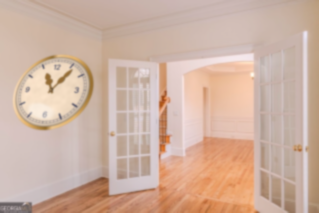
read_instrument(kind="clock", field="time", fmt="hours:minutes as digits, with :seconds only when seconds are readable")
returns 11:06
